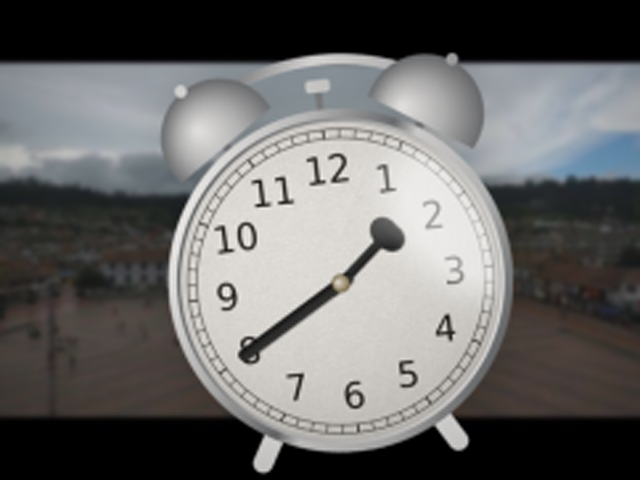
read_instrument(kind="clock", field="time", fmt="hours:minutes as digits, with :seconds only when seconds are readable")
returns 1:40
